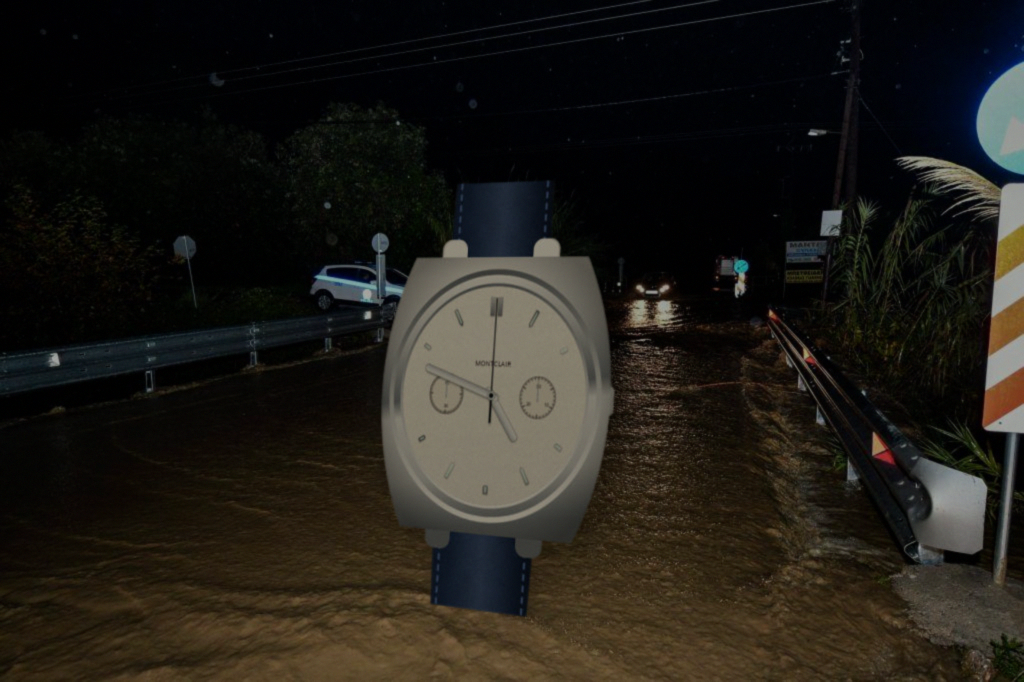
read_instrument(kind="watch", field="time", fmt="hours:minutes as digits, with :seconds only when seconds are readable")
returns 4:48
